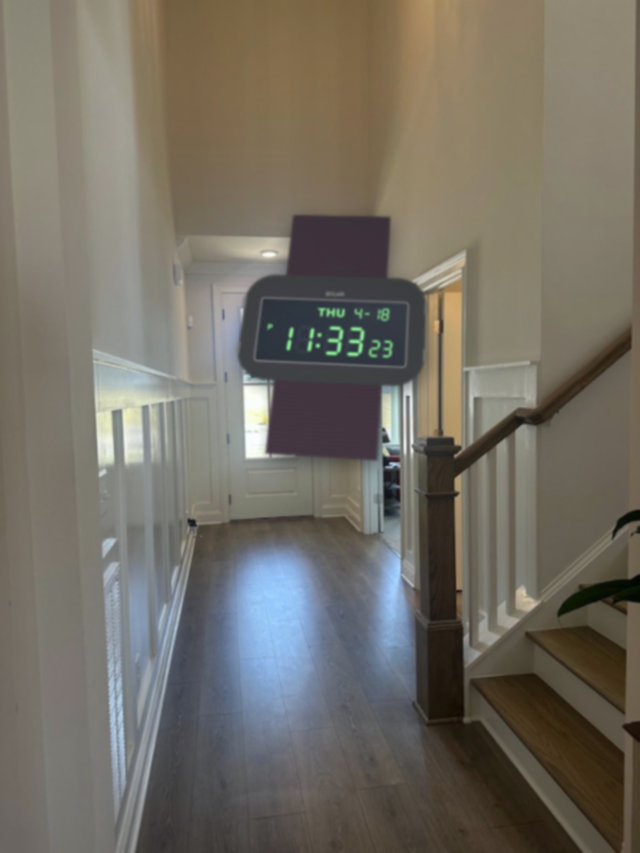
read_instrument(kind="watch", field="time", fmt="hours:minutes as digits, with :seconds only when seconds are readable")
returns 11:33:23
